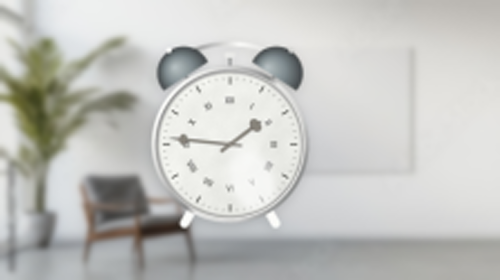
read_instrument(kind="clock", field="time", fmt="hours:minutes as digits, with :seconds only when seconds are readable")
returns 1:46
